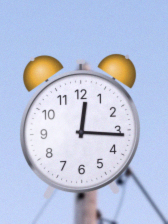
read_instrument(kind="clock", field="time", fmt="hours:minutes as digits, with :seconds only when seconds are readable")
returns 12:16
